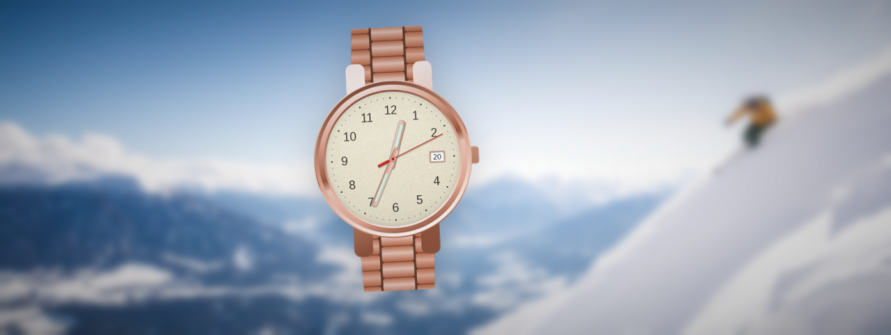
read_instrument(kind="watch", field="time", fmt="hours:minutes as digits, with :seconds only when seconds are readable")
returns 12:34:11
